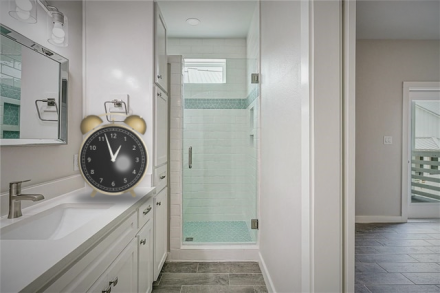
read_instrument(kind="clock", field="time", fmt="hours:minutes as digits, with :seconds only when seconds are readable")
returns 12:57
